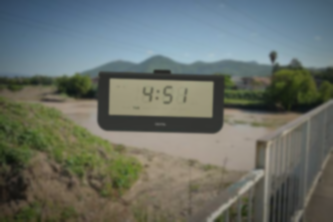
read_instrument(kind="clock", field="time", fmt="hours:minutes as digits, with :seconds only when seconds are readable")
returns 4:51
